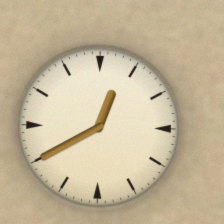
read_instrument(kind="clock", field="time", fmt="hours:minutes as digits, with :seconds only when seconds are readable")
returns 12:40
